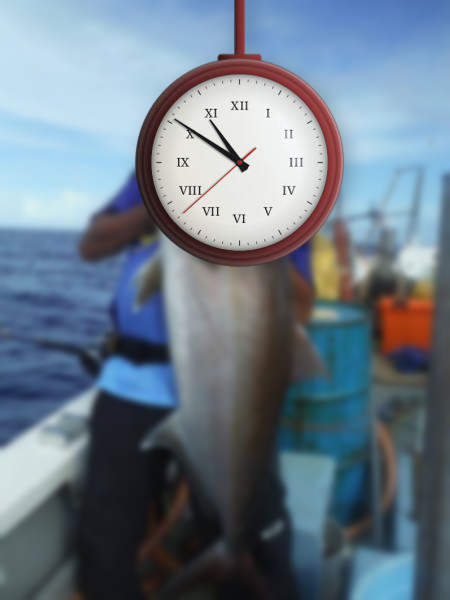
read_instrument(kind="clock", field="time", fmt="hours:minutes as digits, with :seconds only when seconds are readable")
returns 10:50:38
